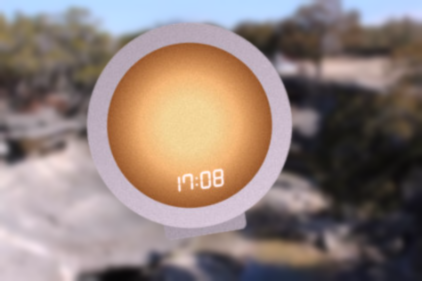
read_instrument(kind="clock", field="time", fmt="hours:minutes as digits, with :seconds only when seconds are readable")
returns 17:08
